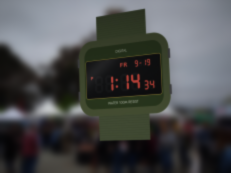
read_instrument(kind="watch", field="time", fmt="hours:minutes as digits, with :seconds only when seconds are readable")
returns 1:14
